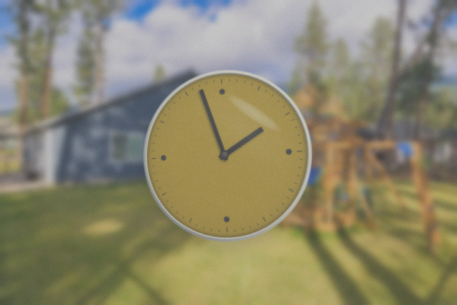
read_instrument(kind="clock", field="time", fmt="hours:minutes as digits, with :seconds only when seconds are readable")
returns 1:57
